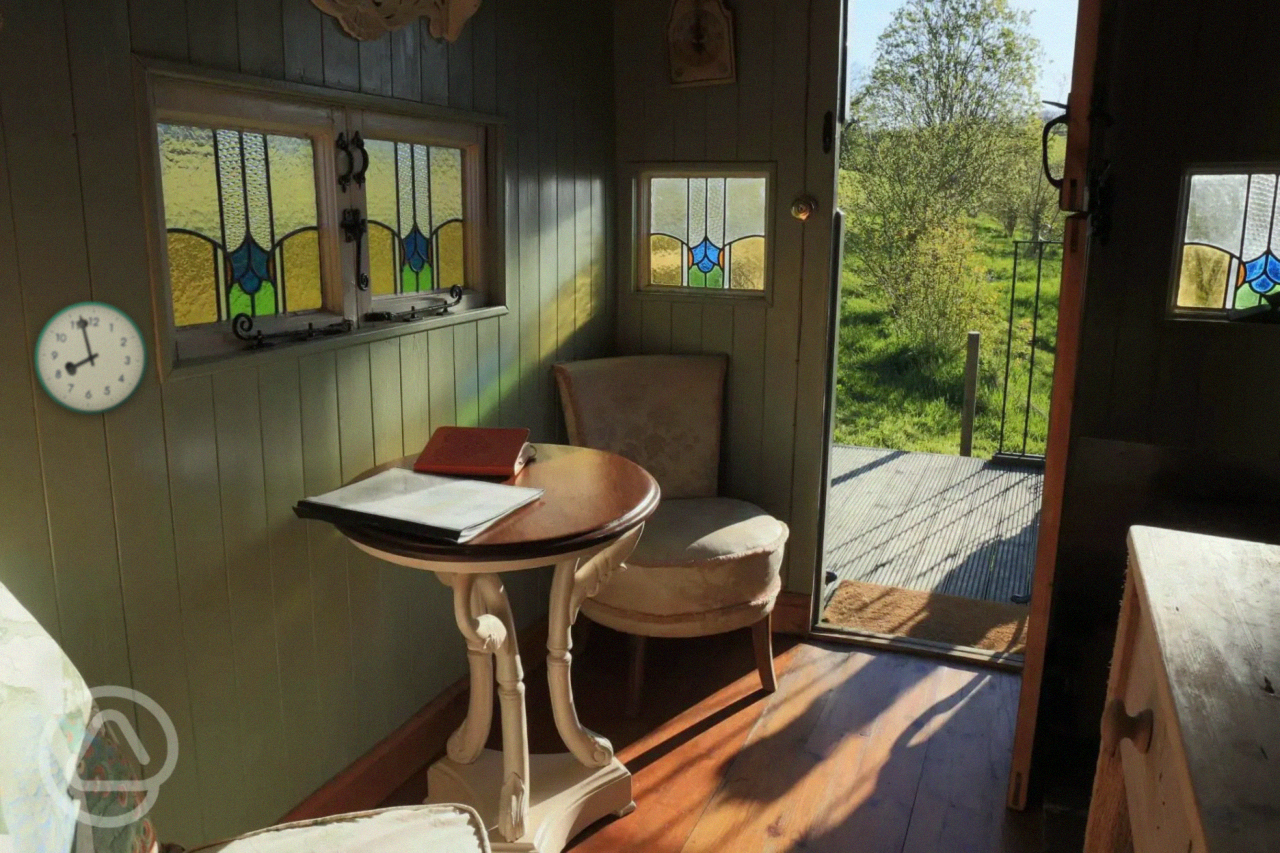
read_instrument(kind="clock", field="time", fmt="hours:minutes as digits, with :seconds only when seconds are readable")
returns 7:57
